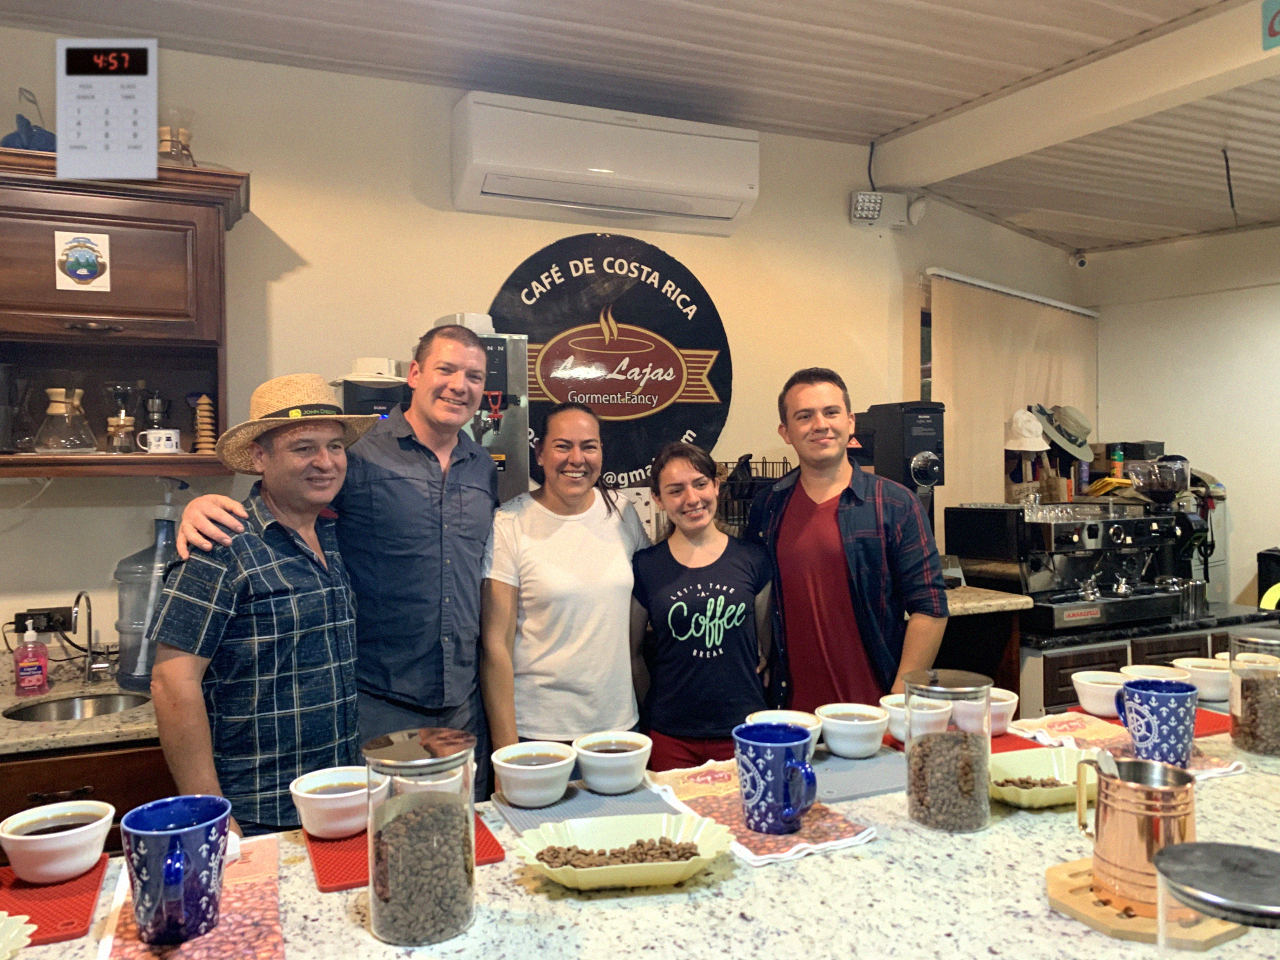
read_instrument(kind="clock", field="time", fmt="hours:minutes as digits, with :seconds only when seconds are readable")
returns 4:57
